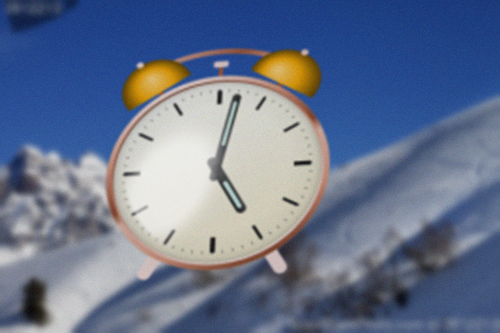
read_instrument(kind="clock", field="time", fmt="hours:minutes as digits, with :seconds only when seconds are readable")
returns 5:02
